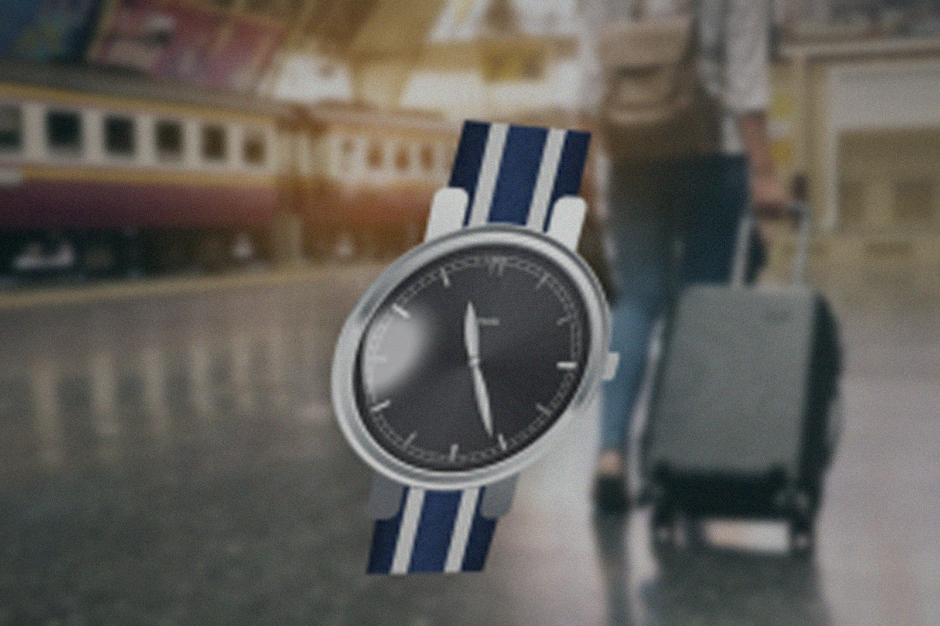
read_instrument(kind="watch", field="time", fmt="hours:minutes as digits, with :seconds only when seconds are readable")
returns 11:26
